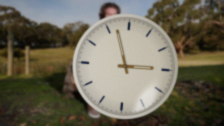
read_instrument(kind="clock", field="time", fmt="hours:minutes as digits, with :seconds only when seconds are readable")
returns 2:57
